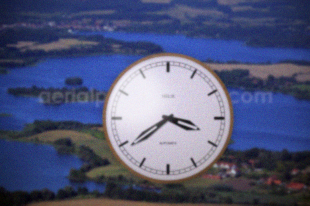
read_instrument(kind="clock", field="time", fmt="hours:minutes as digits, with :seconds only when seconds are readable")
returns 3:39
